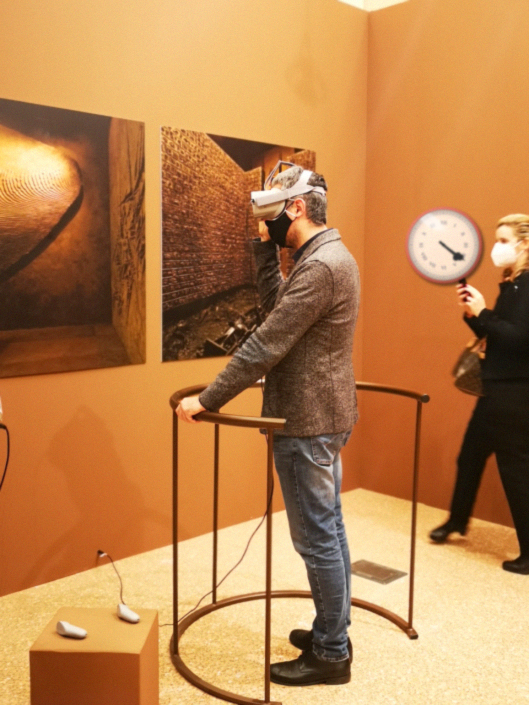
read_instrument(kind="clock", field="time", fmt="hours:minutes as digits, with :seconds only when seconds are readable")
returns 4:21
